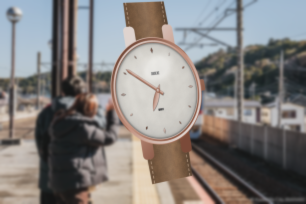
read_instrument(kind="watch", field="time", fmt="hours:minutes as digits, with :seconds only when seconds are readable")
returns 6:51
